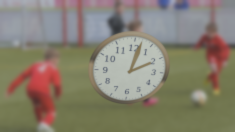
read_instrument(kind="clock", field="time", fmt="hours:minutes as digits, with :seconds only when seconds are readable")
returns 2:02
